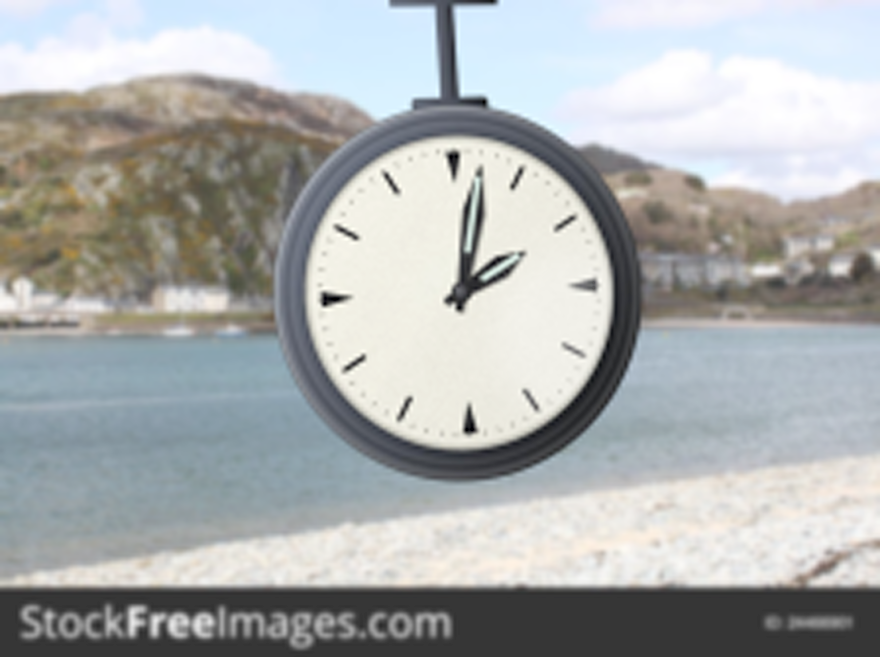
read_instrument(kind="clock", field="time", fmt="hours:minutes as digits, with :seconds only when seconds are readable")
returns 2:02
